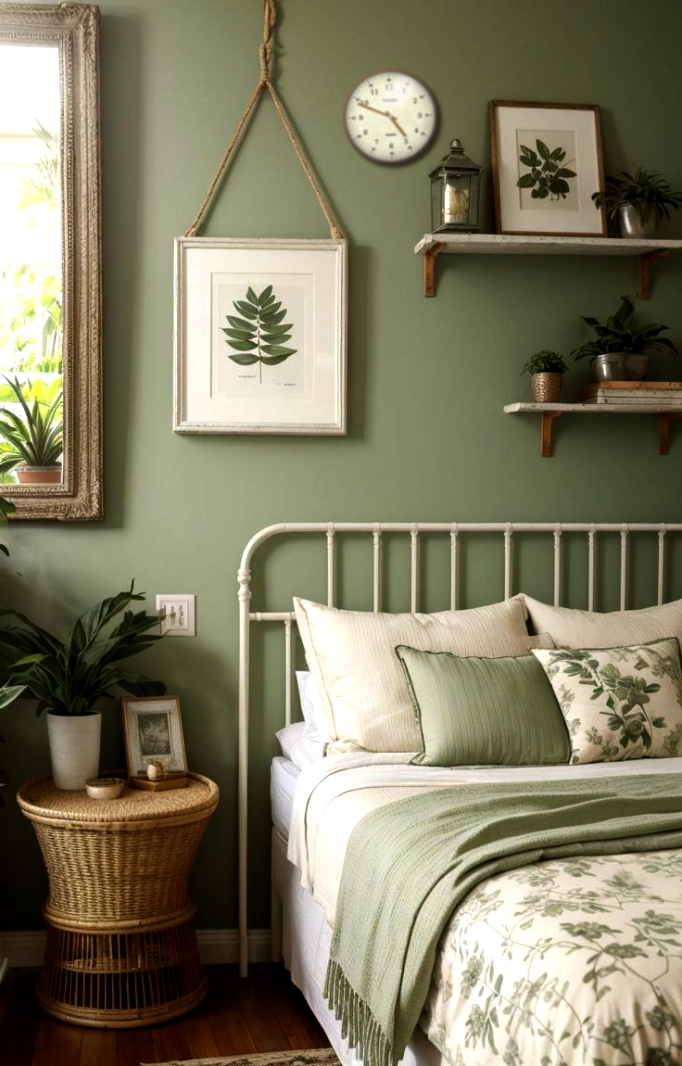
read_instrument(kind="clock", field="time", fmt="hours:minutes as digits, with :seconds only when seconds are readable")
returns 4:49
